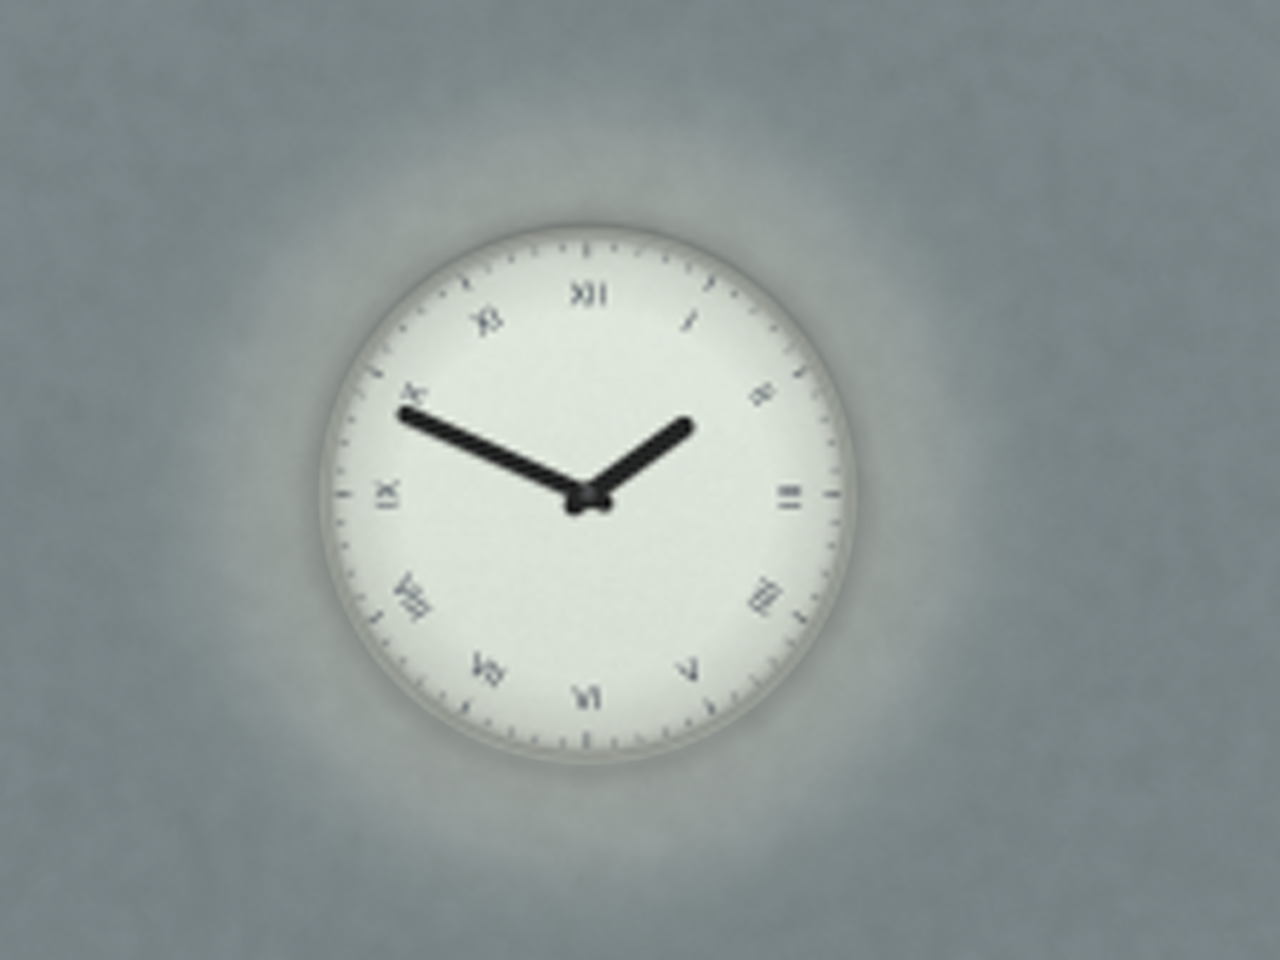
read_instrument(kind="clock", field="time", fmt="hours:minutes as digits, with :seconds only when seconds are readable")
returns 1:49
